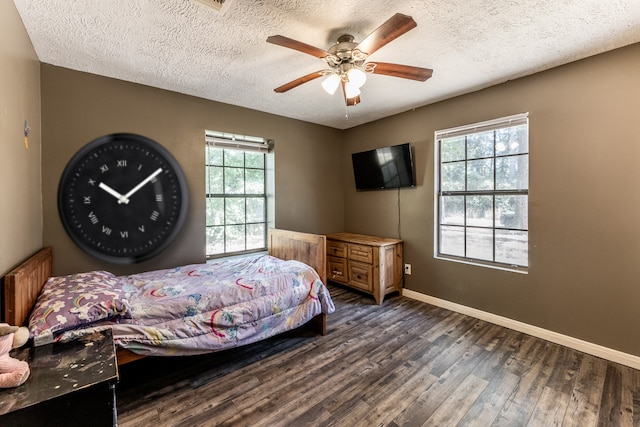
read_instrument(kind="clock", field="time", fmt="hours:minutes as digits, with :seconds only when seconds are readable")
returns 10:09
